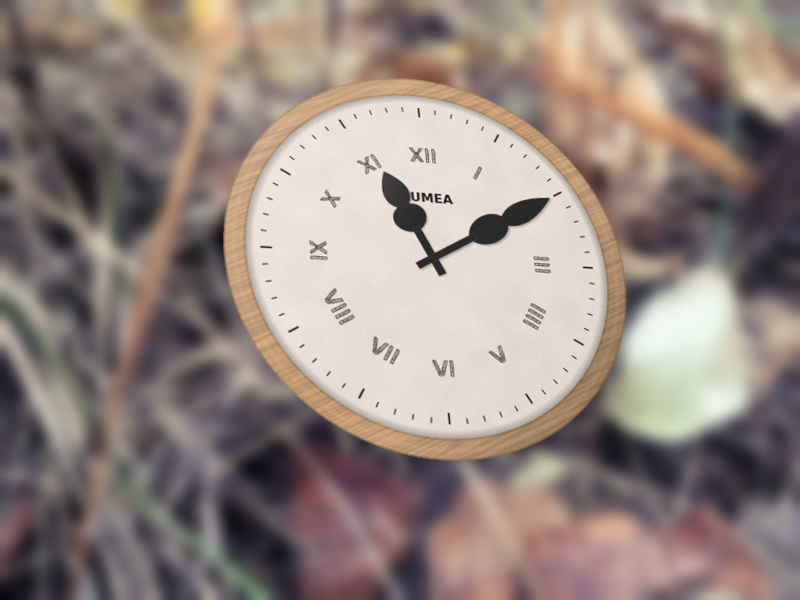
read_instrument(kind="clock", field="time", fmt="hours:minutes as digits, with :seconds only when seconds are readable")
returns 11:10
